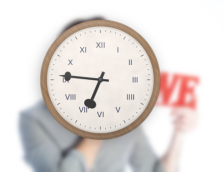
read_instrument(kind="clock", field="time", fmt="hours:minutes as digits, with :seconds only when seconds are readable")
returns 6:46
